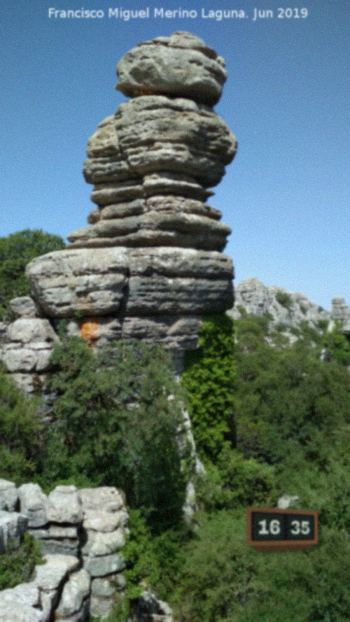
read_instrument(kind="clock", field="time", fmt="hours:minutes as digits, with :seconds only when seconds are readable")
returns 16:35
